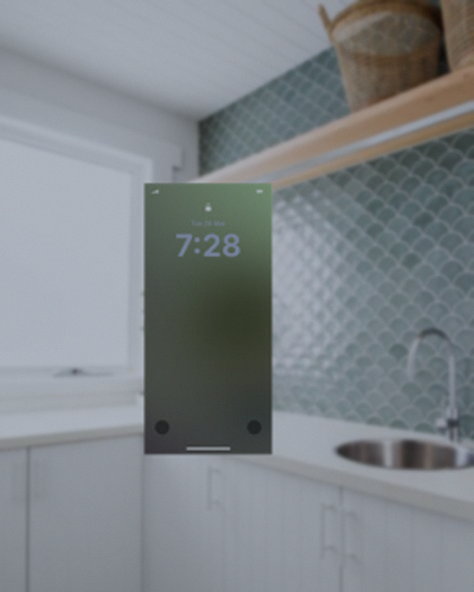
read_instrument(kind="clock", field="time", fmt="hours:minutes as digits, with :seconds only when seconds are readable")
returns 7:28
